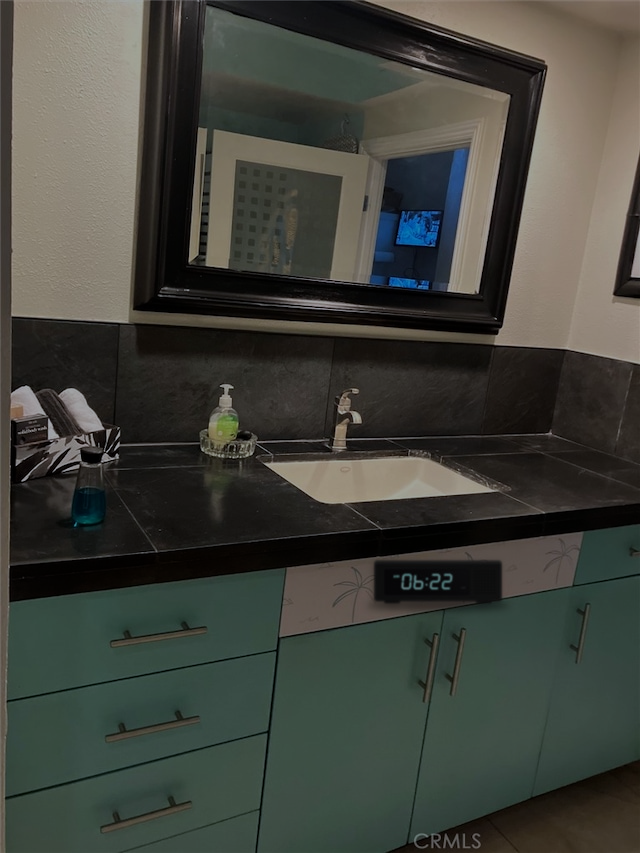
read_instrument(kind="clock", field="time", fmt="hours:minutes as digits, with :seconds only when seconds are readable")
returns 6:22
